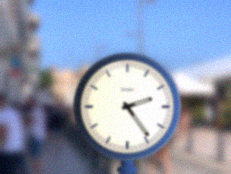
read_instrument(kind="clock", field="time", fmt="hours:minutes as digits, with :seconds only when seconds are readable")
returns 2:24
